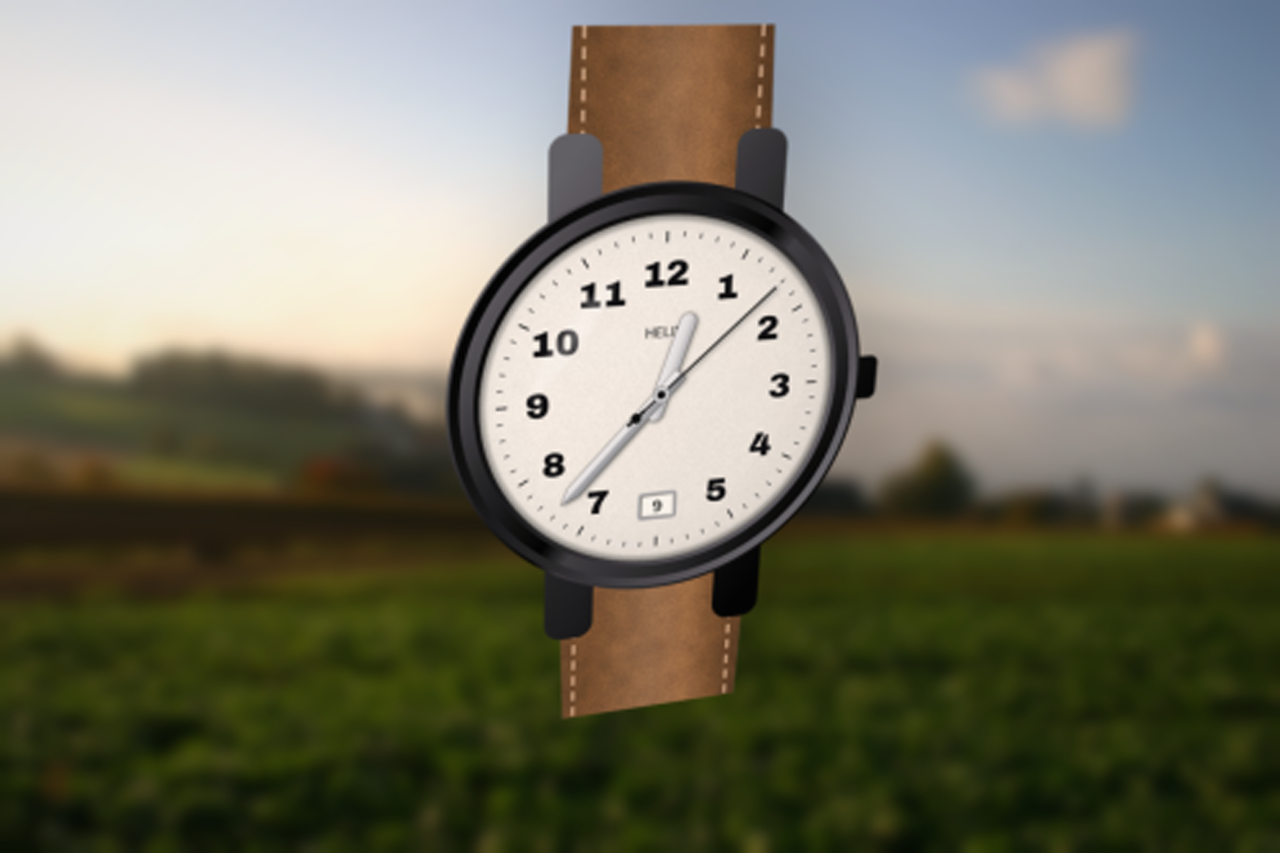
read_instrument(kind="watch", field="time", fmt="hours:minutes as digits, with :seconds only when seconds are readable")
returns 12:37:08
